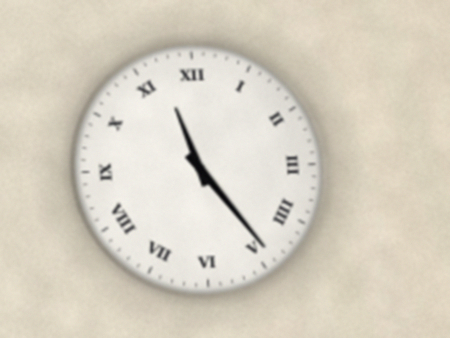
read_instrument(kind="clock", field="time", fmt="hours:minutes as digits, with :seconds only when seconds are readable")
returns 11:24
